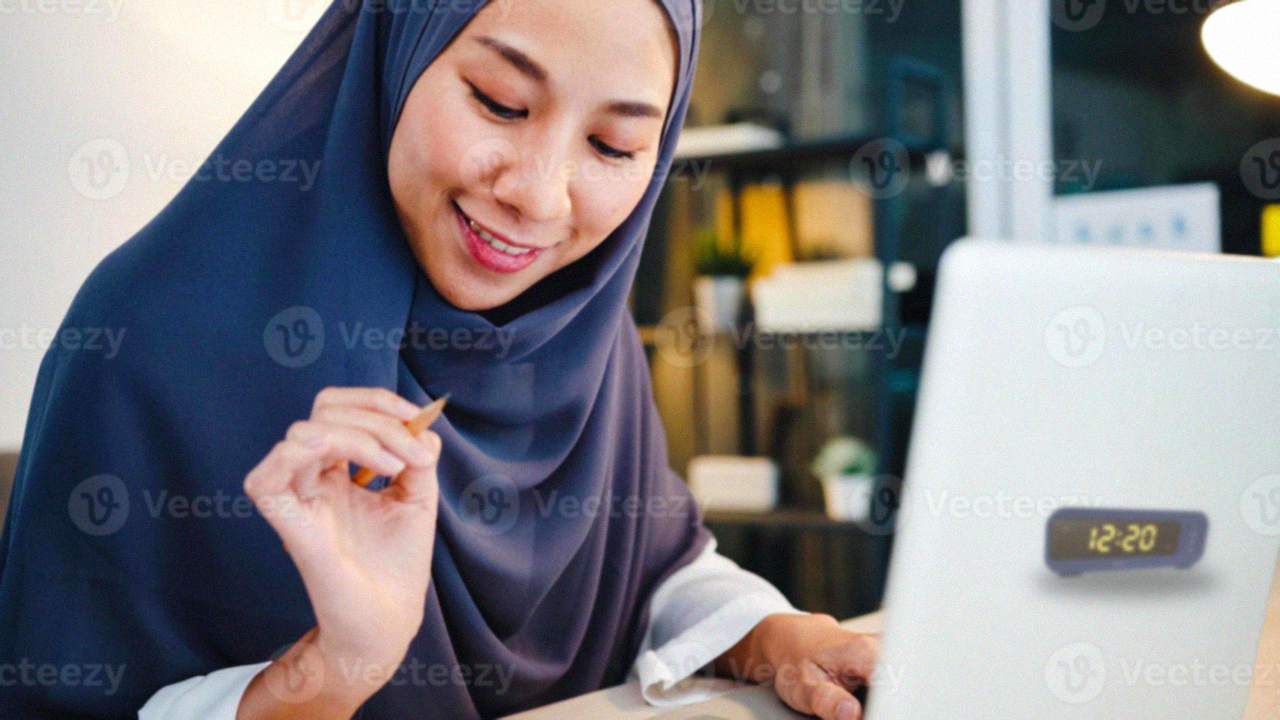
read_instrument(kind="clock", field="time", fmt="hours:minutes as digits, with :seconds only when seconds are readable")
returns 12:20
